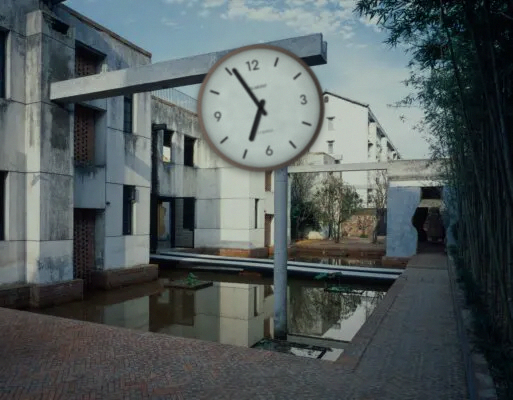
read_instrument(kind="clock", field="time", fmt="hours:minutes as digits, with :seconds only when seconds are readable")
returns 6:56
